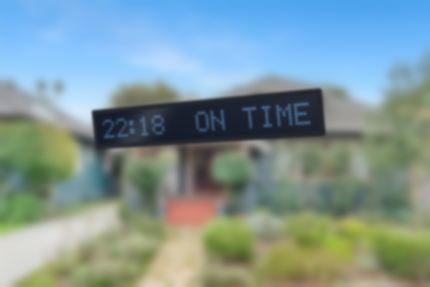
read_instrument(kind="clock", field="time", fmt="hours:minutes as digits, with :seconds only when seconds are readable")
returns 22:18
